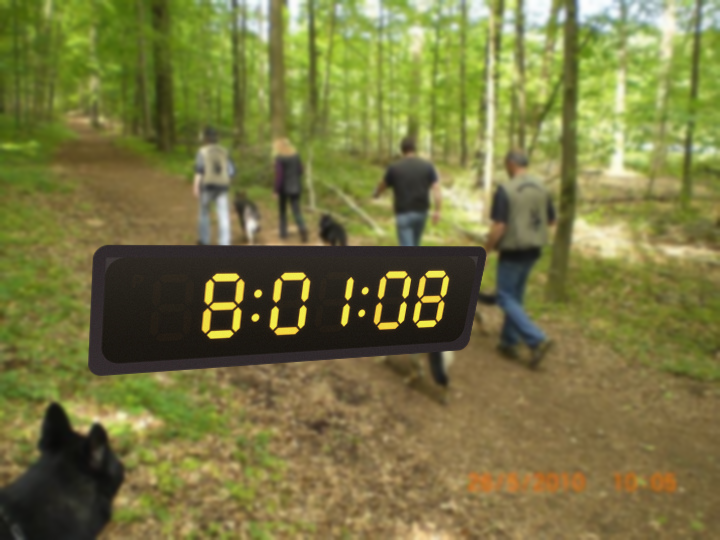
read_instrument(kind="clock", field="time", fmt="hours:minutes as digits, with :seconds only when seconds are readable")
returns 8:01:08
